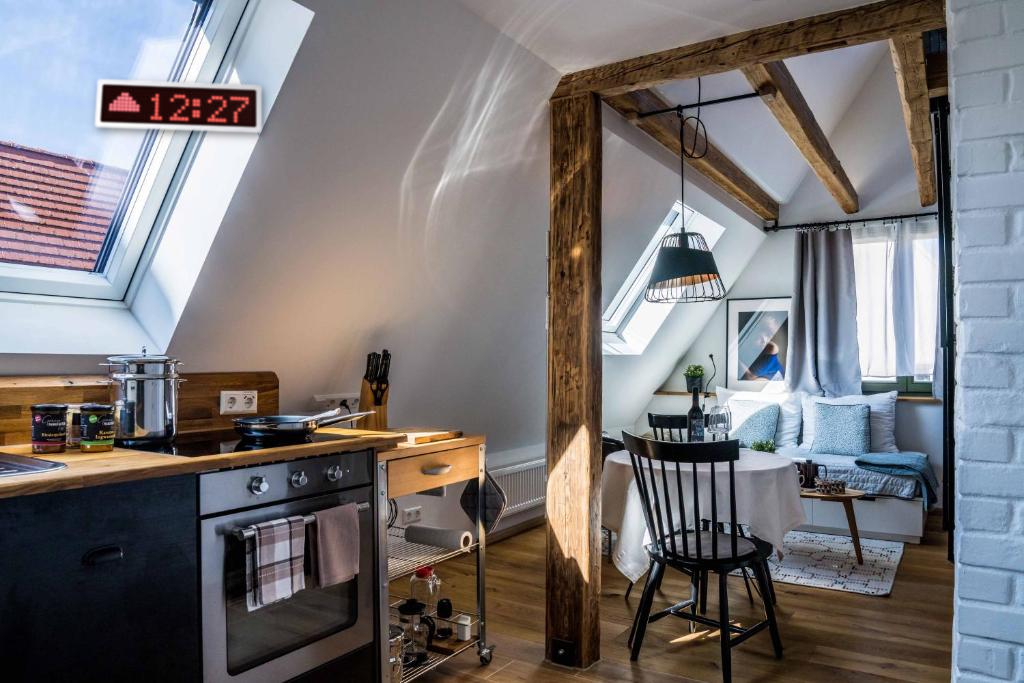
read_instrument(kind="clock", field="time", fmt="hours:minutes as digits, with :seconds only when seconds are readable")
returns 12:27
